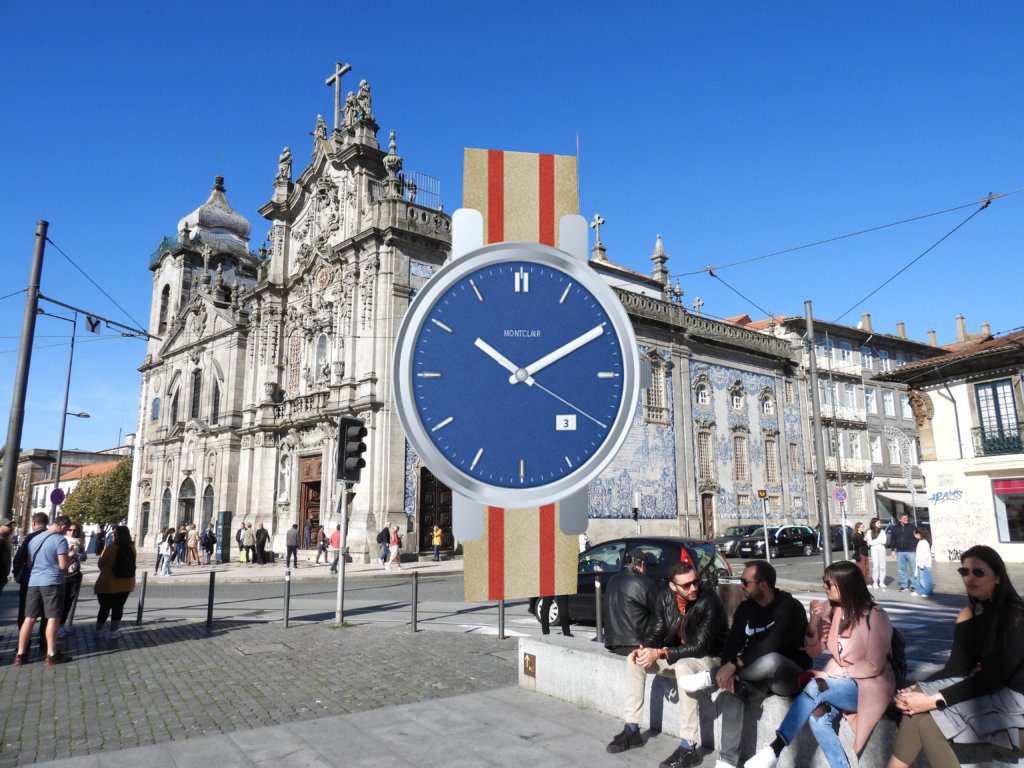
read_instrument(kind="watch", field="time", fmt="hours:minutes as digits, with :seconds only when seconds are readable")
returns 10:10:20
